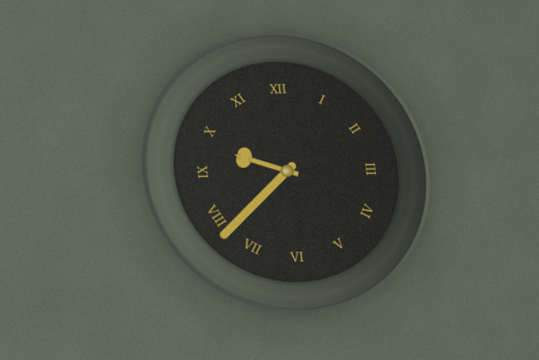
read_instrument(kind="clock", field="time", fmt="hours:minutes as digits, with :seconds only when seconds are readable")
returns 9:38
